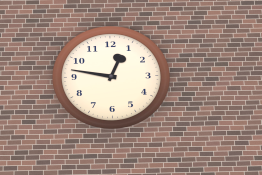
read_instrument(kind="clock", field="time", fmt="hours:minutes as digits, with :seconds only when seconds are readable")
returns 12:47
